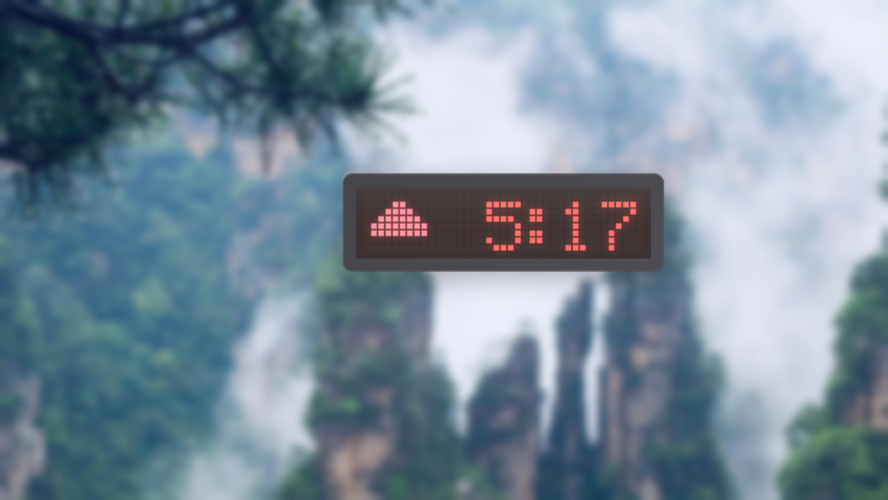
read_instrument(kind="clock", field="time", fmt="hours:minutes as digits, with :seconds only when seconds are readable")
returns 5:17
